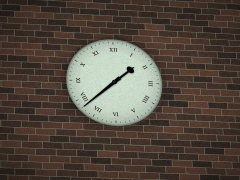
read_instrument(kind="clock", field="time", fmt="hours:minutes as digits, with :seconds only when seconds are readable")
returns 1:38
